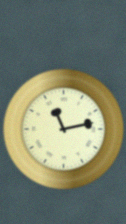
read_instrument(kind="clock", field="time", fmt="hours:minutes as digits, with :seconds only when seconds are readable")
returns 11:13
